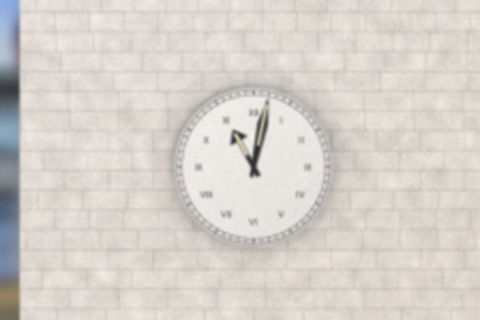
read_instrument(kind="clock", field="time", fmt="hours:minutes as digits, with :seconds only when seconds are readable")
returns 11:02
